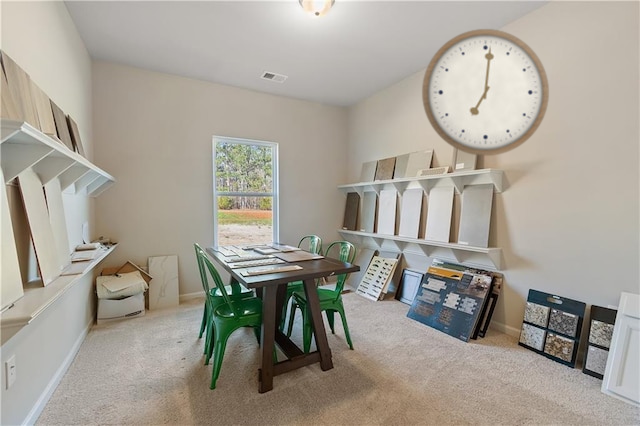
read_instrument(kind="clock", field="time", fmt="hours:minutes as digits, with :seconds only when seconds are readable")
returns 7:01
